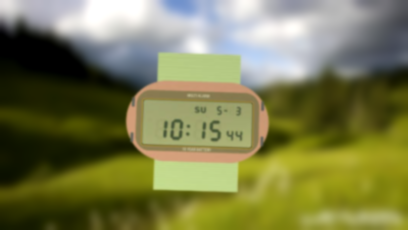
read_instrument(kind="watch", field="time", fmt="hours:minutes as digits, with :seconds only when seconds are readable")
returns 10:15:44
